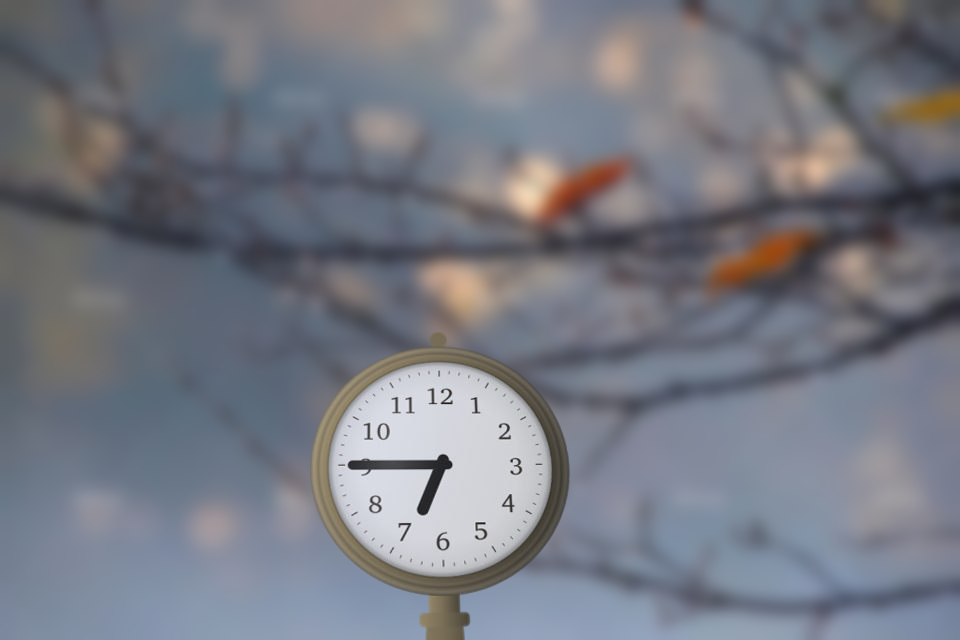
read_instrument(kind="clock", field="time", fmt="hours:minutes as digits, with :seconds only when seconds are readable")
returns 6:45
